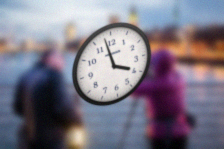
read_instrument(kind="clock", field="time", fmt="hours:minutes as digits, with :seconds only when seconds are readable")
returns 3:58
